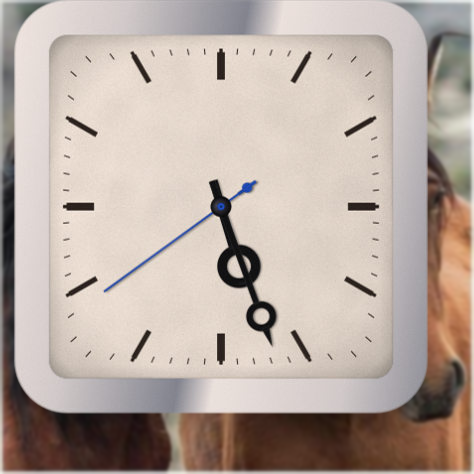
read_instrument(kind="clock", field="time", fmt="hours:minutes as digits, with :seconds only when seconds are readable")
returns 5:26:39
